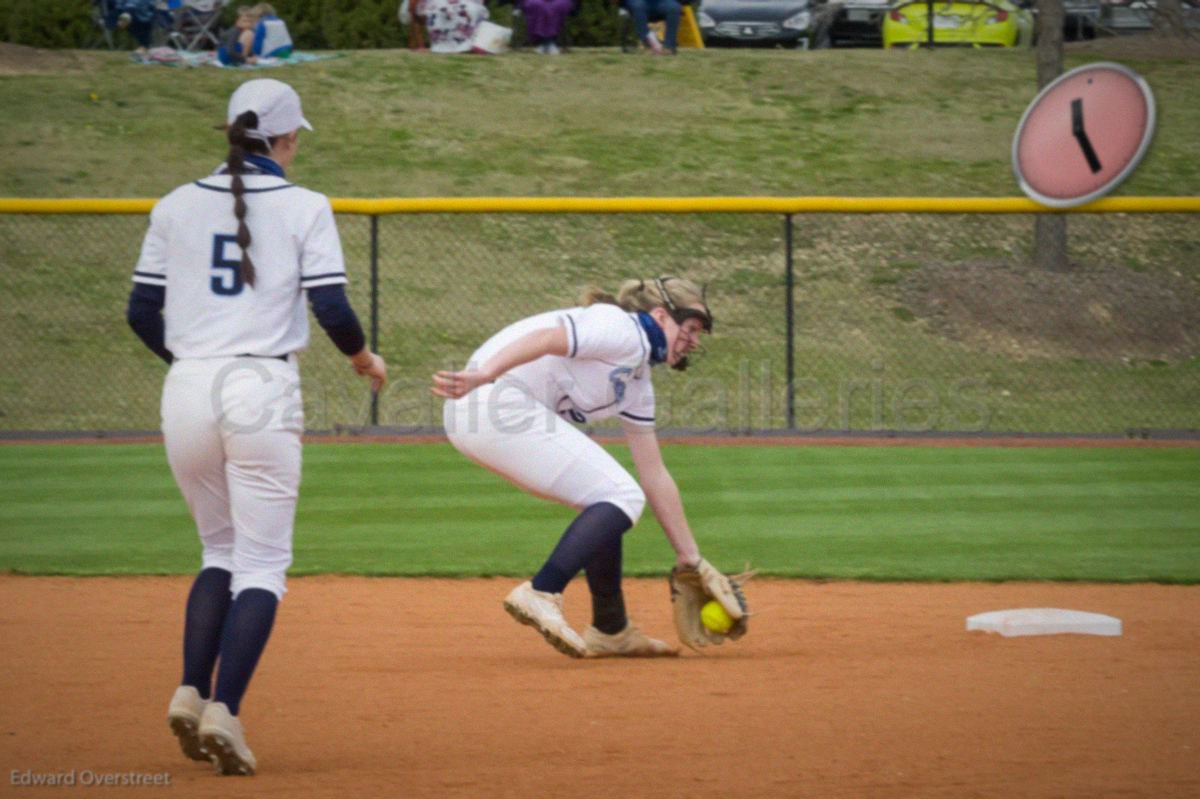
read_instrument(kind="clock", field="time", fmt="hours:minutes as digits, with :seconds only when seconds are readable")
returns 11:24
